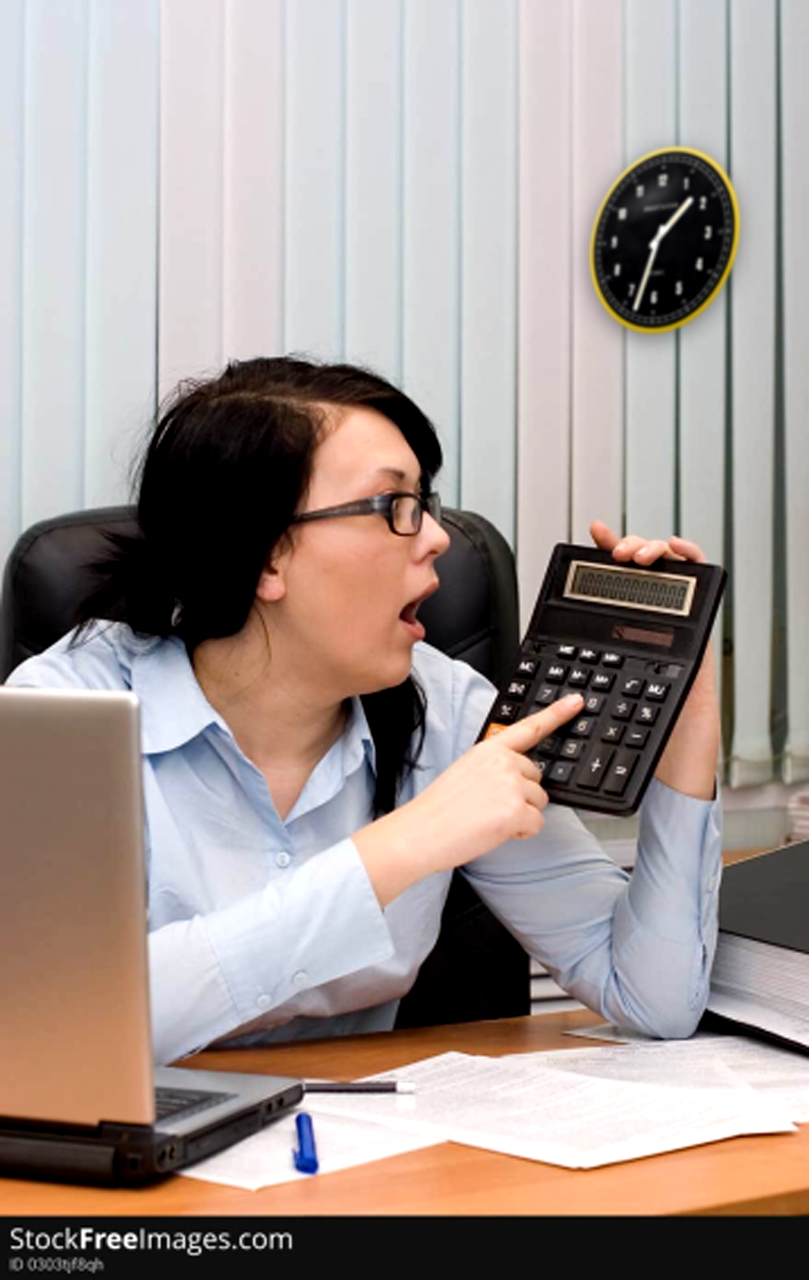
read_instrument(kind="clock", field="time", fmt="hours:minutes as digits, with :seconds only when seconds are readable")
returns 1:33
